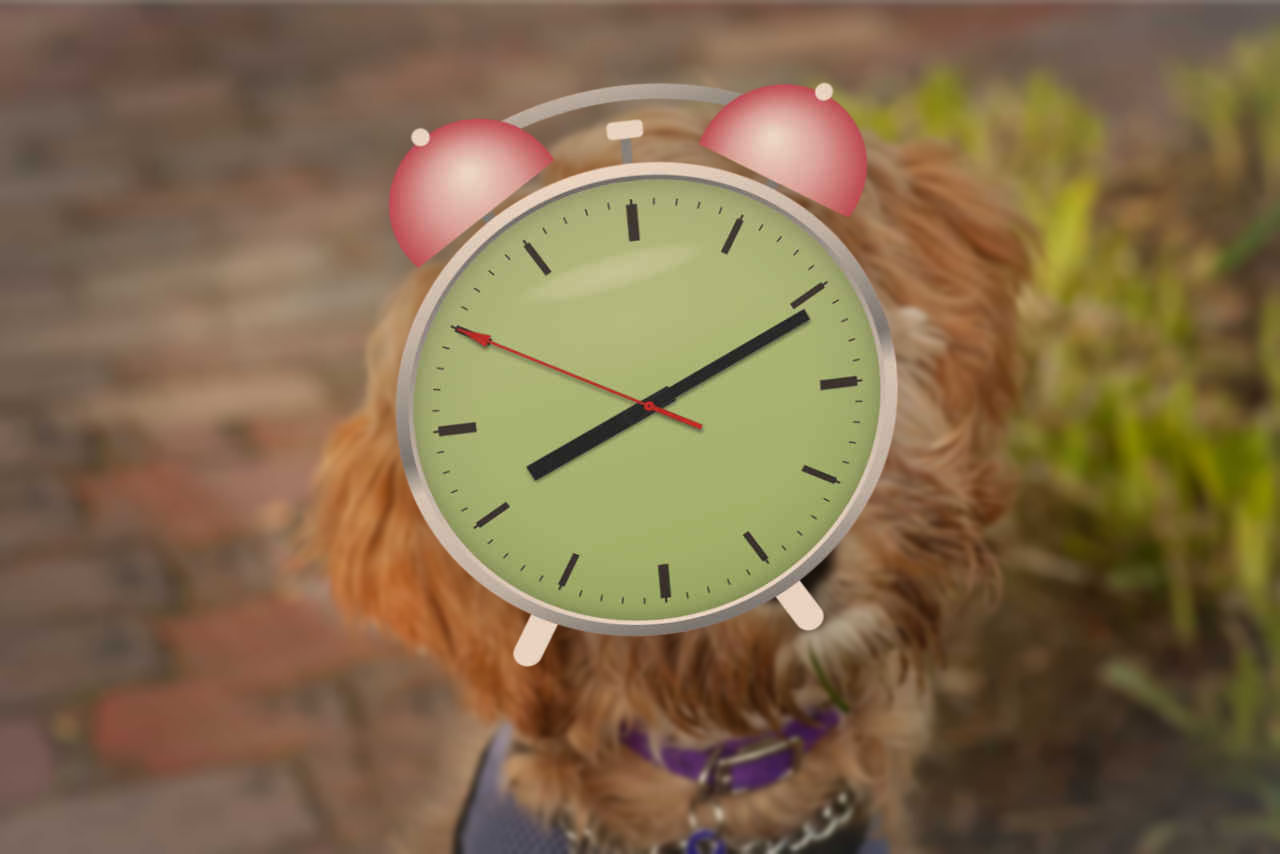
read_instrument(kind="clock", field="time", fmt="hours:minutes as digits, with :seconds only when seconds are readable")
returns 8:10:50
